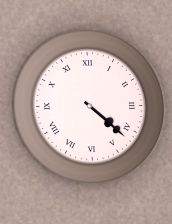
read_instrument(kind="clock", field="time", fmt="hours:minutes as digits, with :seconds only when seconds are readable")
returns 4:22
